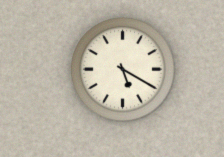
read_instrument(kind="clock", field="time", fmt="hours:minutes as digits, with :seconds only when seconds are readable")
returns 5:20
